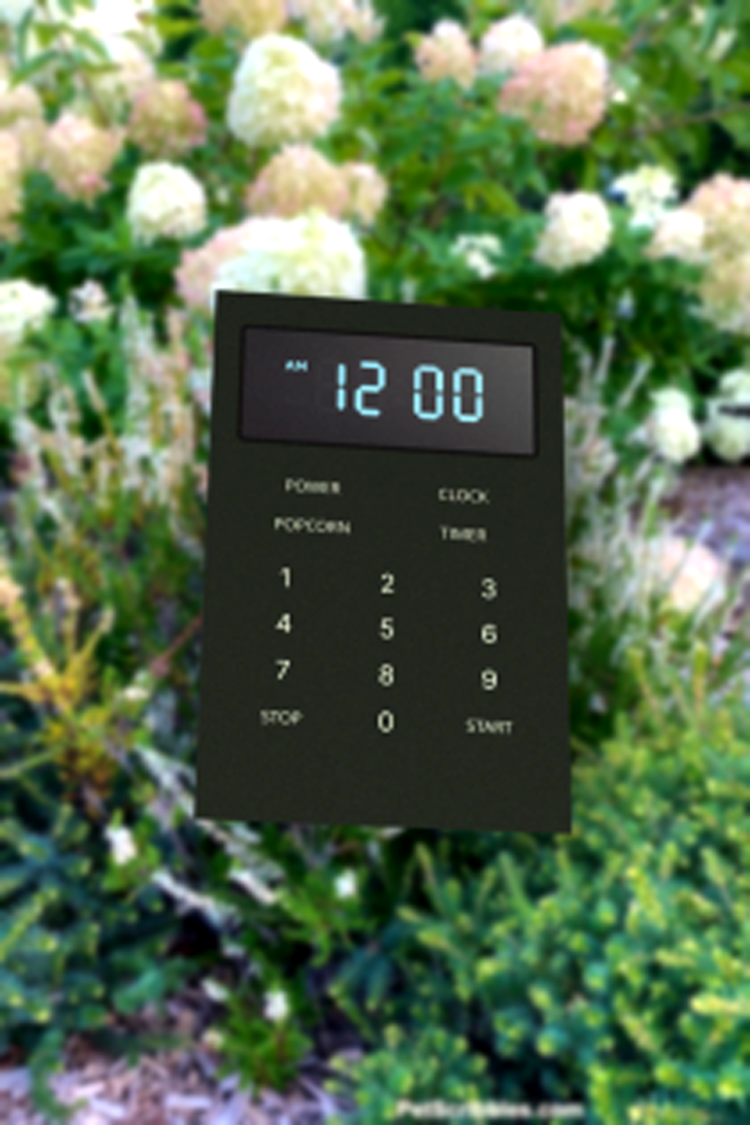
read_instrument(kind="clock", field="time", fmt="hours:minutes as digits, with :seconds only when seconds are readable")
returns 12:00
